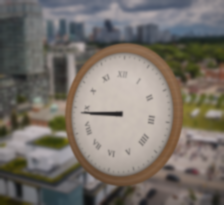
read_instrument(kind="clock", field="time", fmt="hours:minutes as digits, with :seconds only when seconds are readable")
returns 8:44
